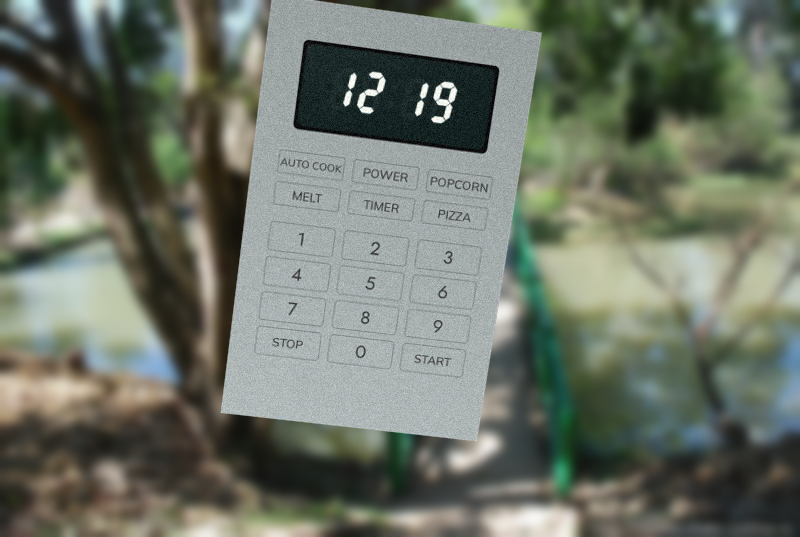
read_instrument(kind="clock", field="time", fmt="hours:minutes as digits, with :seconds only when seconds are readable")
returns 12:19
